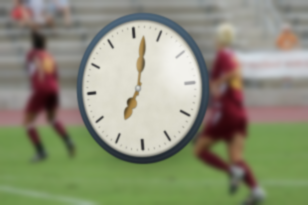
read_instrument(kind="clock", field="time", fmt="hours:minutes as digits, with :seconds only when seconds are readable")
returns 7:02
